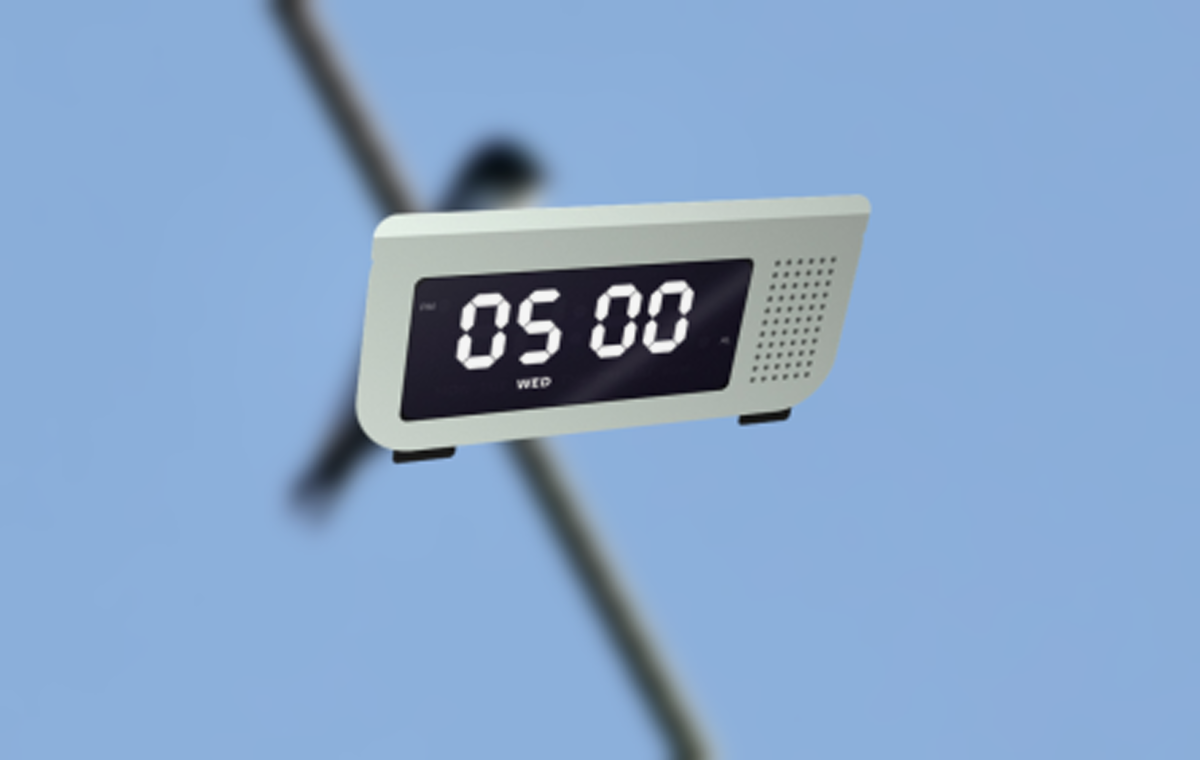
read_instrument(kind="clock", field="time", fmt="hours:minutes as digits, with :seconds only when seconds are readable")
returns 5:00
